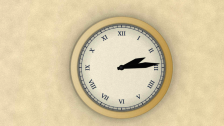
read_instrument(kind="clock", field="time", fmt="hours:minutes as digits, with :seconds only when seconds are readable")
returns 2:14
